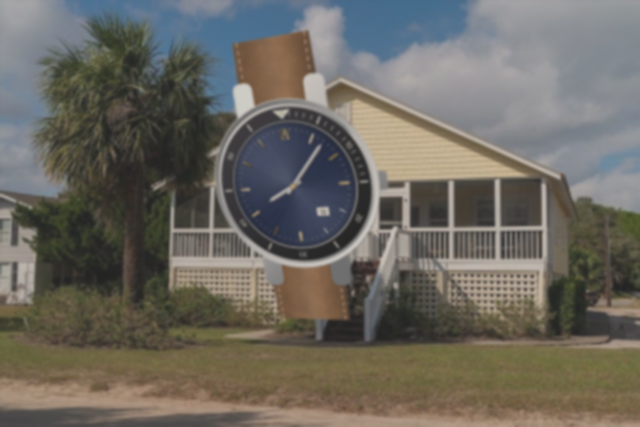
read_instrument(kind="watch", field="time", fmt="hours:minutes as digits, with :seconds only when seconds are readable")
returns 8:07
